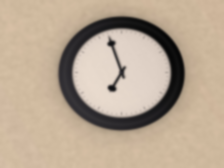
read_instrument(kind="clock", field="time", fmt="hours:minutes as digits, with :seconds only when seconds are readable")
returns 6:57
